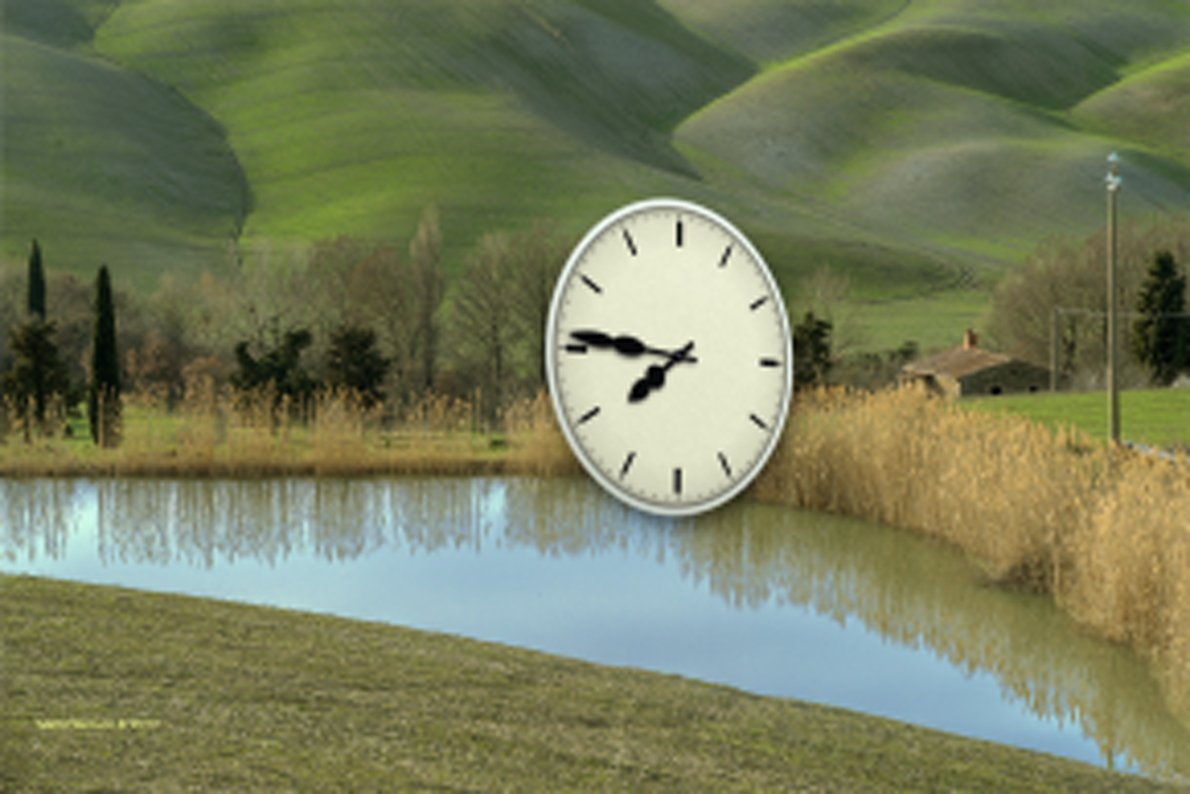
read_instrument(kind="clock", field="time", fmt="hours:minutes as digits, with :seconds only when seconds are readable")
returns 7:46
